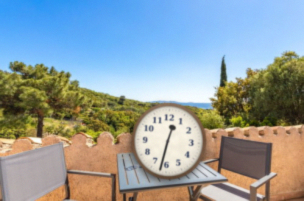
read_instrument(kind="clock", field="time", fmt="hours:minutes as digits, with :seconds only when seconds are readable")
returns 12:32
